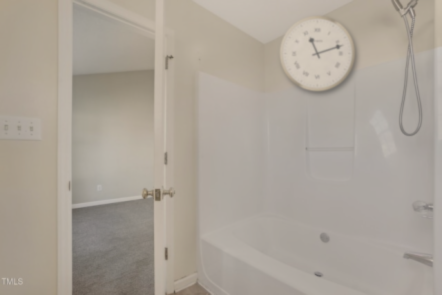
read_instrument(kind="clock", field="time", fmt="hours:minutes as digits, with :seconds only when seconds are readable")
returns 11:12
